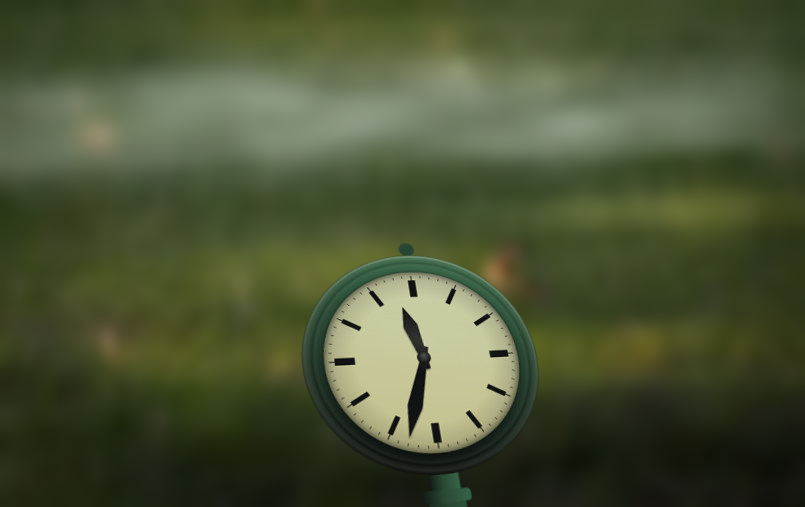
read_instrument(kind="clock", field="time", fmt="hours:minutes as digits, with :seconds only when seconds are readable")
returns 11:33
